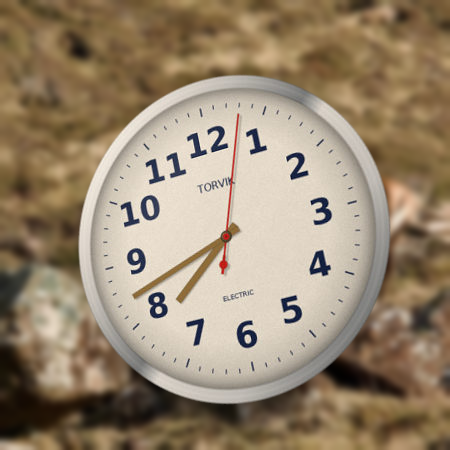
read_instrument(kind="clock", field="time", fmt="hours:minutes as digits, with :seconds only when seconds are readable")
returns 7:42:03
